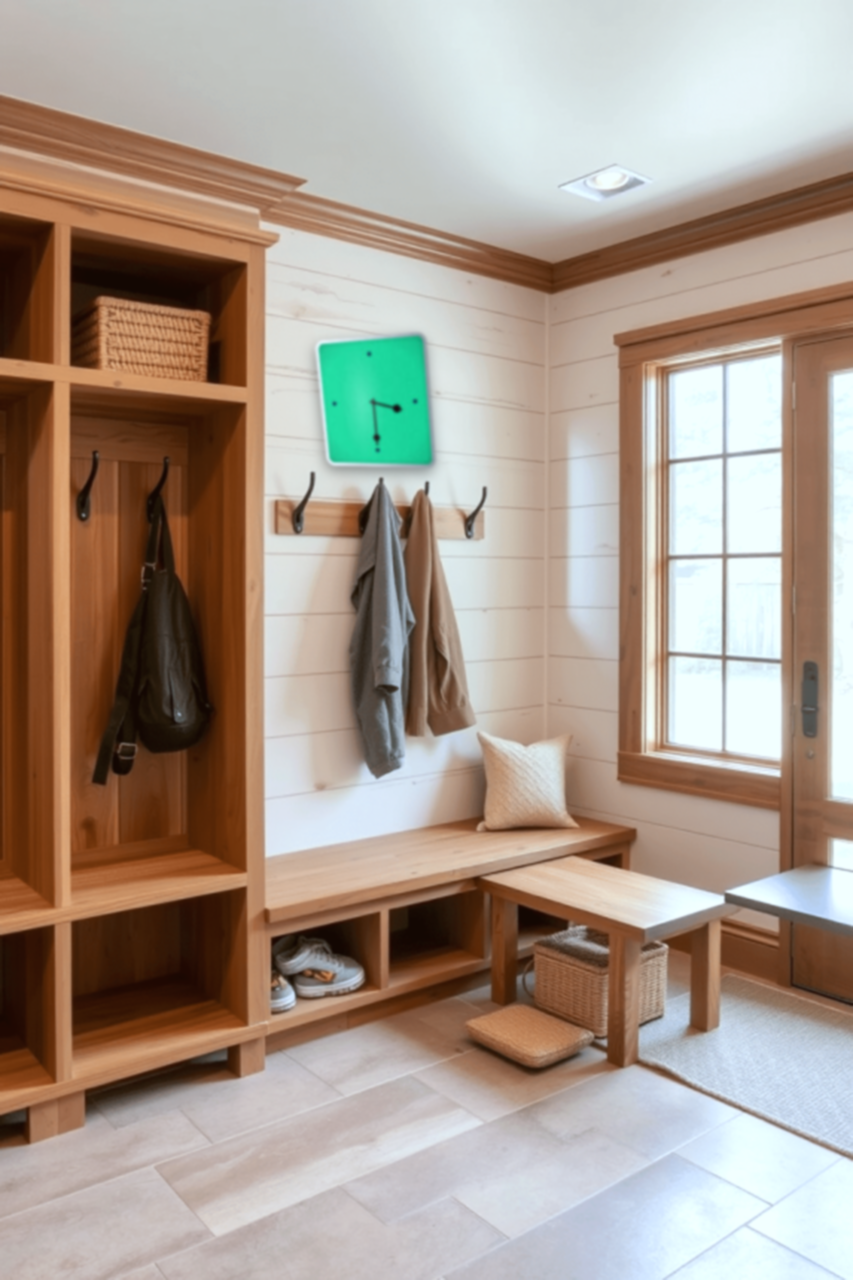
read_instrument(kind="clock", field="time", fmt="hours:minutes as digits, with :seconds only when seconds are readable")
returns 3:30
